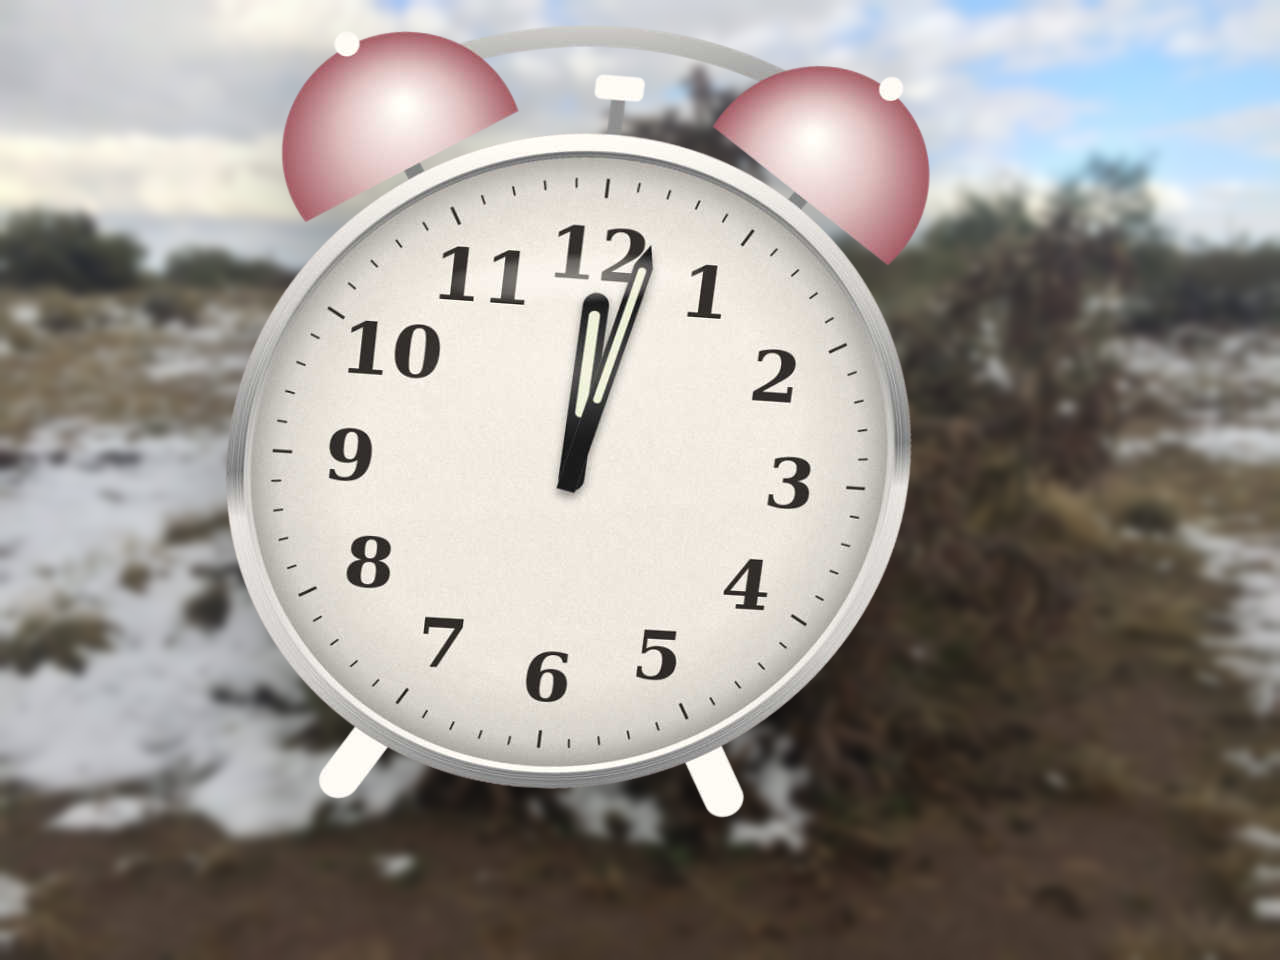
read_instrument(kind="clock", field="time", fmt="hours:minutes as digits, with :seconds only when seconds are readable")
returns 12:02
